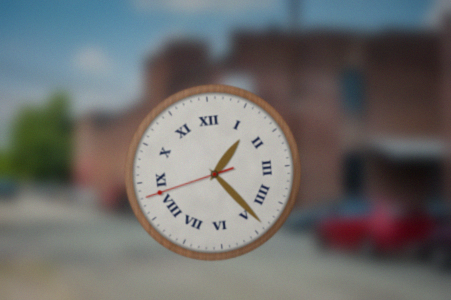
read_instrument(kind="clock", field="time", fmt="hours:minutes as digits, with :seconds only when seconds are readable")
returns 1:23:43
